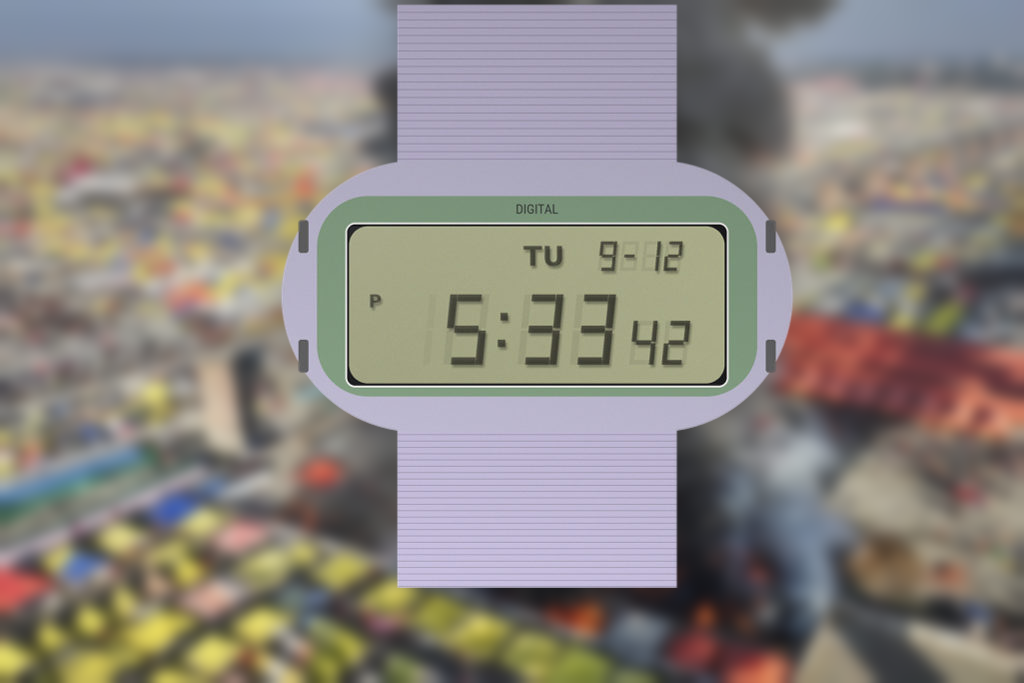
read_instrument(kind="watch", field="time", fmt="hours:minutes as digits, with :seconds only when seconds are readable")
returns 5:33:42
